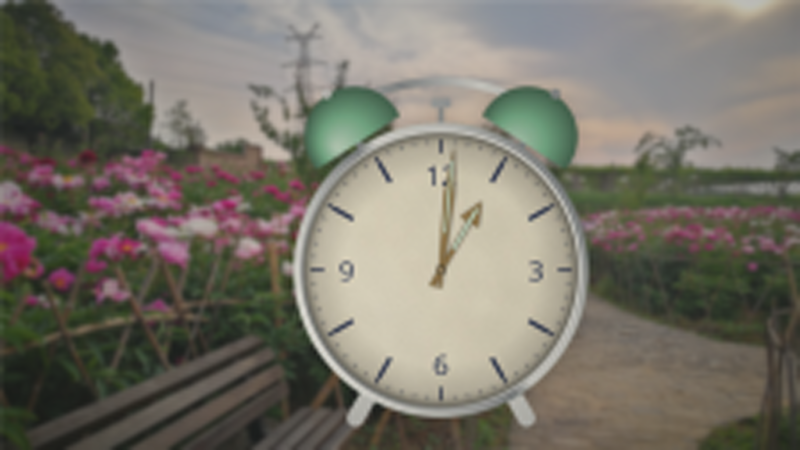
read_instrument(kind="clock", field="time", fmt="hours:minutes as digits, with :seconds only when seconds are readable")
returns 1:01
